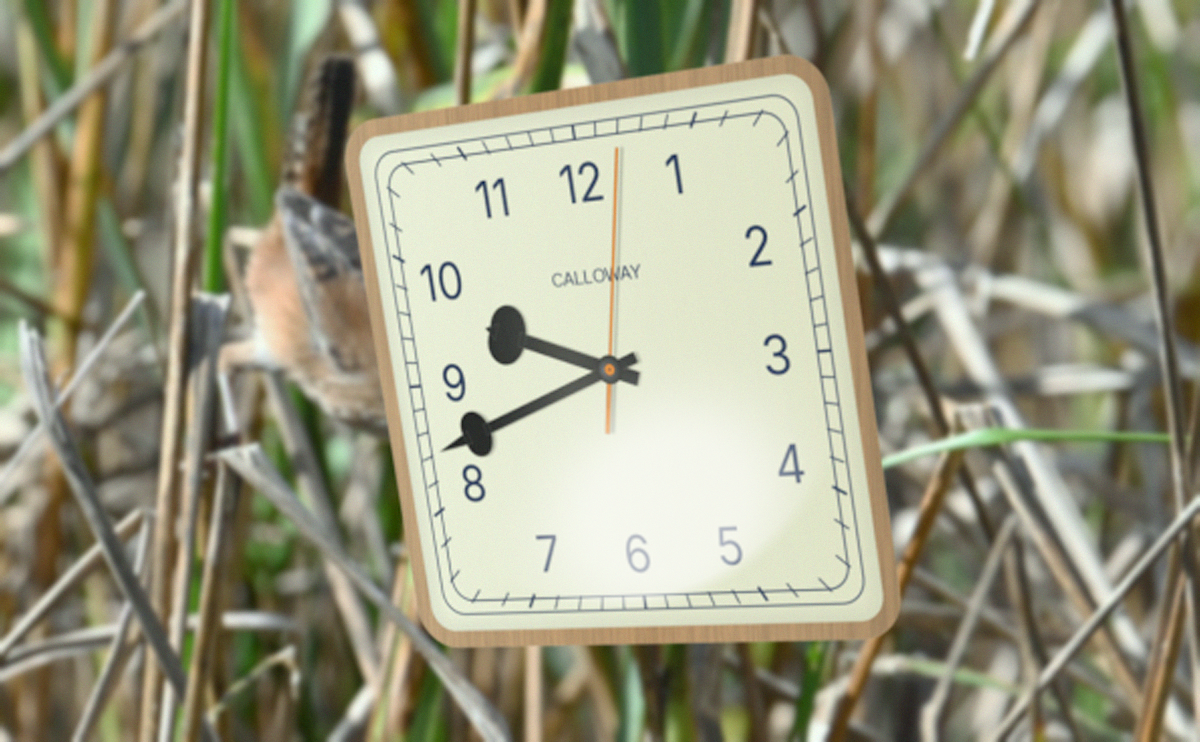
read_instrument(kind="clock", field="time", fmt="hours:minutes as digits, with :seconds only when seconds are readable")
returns 9:42:02
